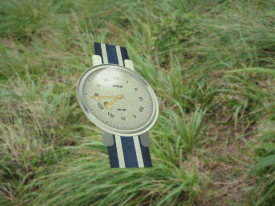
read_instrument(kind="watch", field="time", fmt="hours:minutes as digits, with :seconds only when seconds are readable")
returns 7:44
